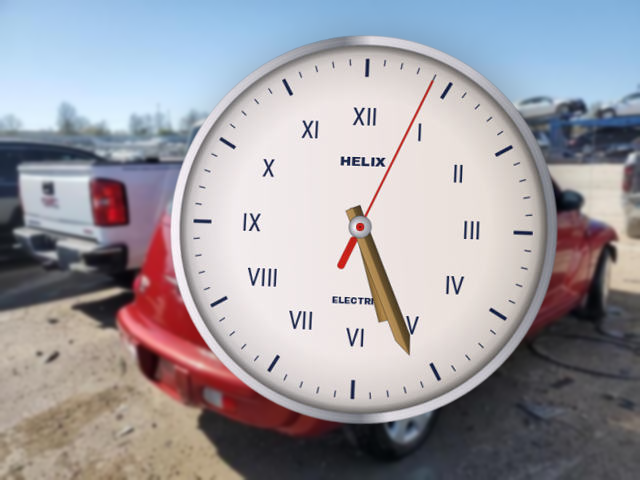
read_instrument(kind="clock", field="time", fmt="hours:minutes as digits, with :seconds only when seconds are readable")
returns 5:26:04
